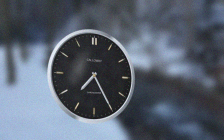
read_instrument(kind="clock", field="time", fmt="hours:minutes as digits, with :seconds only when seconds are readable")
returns 7:25
